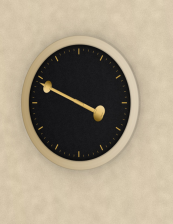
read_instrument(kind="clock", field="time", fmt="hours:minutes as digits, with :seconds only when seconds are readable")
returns 3:49
